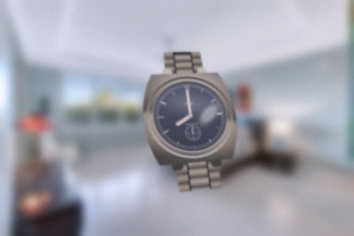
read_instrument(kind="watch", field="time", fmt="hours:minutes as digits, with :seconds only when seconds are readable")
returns 8:00
